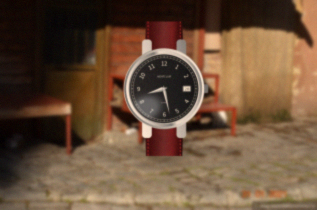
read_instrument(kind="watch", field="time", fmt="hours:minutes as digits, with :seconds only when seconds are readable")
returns 8:28
